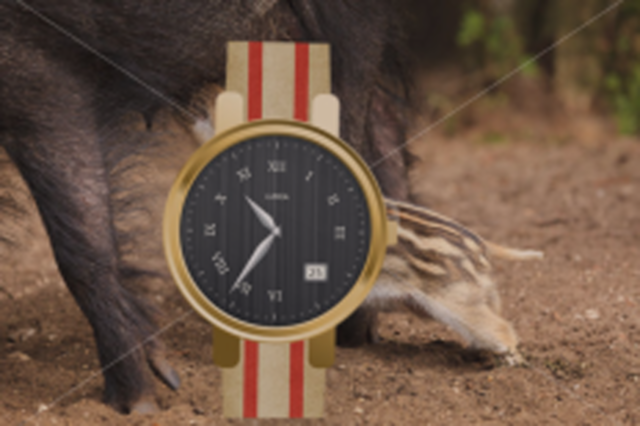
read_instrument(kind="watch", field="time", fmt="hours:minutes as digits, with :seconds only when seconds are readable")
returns 10:36
